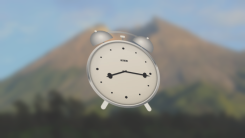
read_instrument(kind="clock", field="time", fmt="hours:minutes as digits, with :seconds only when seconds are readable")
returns 8:16
